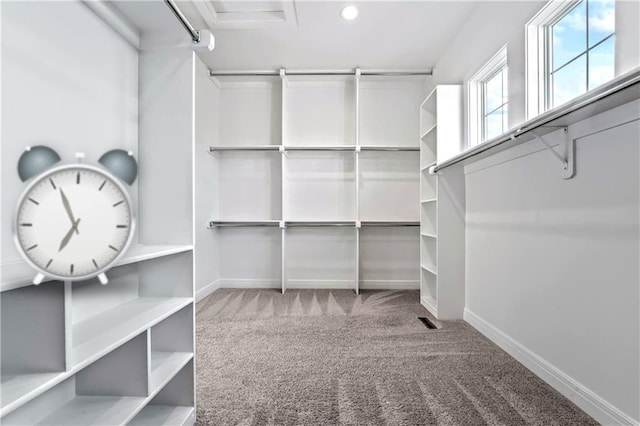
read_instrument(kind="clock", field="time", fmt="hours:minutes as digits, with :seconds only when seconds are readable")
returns 6:56
